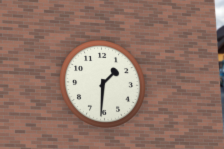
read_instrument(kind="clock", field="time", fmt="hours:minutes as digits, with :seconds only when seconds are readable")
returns 1:31
